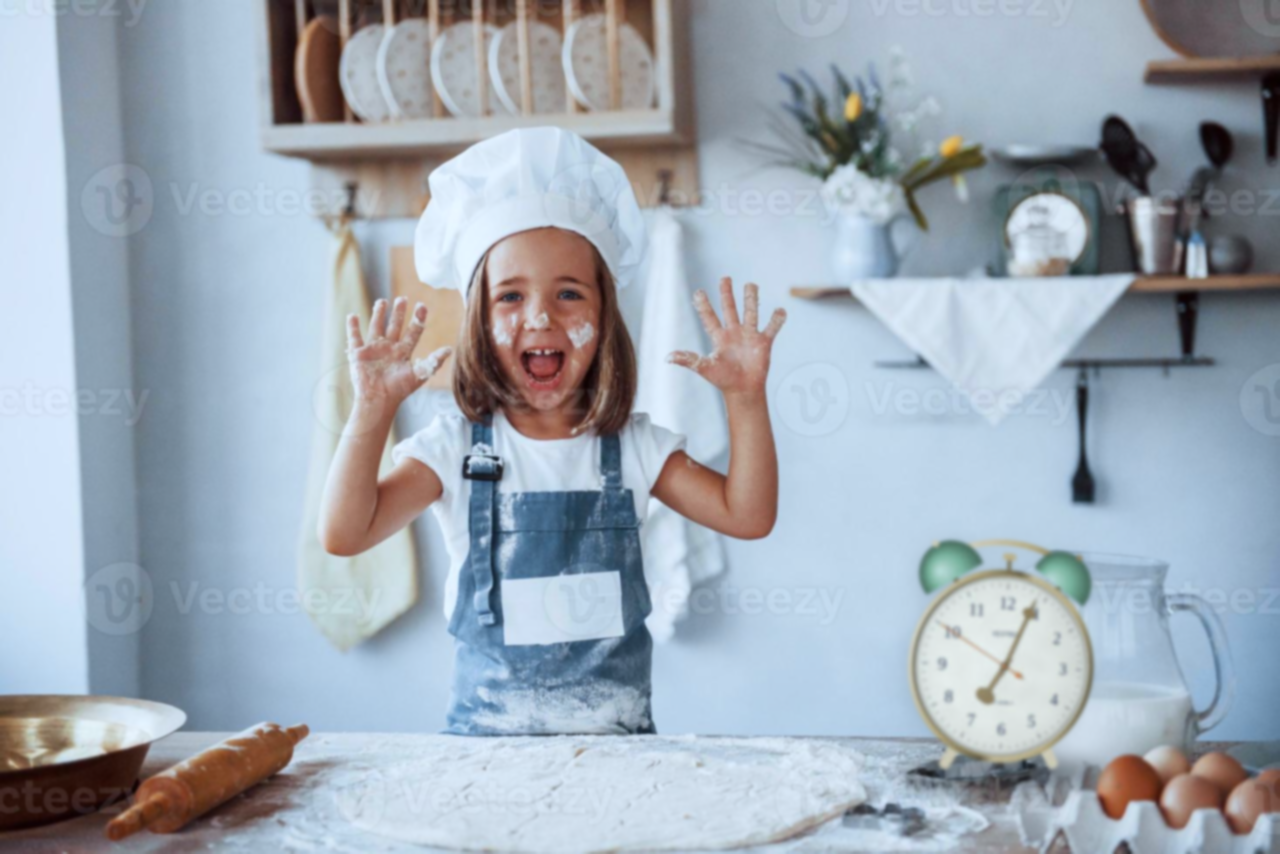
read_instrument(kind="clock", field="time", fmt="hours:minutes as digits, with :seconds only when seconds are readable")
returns 7:03:50
